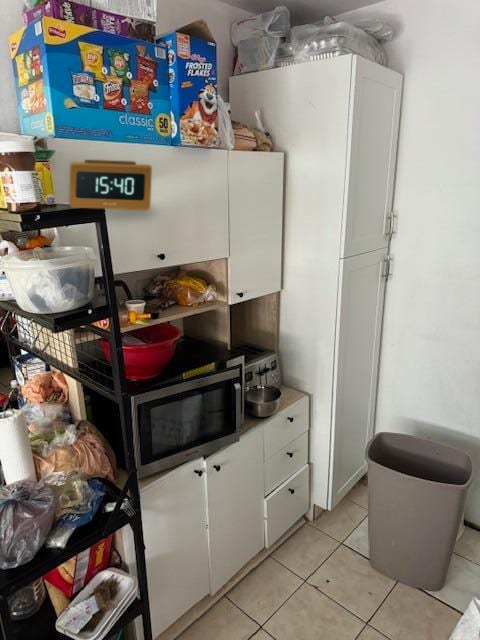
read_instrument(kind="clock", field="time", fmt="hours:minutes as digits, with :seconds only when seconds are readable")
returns 15:40
